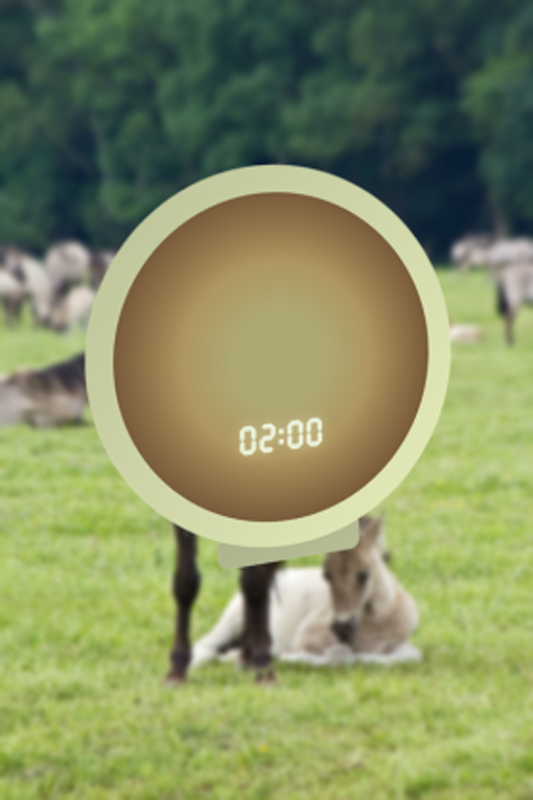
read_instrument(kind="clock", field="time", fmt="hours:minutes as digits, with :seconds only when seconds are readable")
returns 2:00
